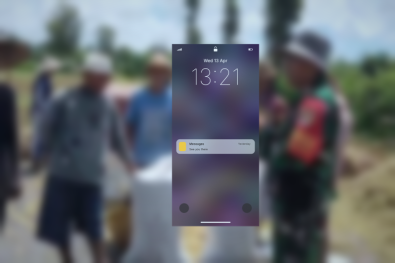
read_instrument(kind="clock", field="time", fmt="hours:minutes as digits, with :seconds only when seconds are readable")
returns 13:21
